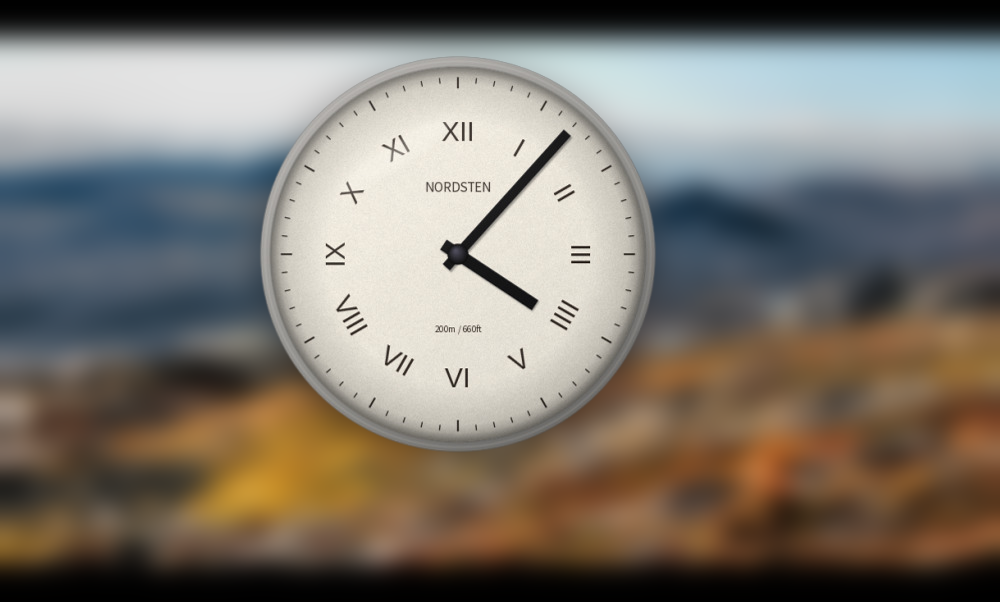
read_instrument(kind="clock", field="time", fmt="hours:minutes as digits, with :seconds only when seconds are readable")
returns 4:07
